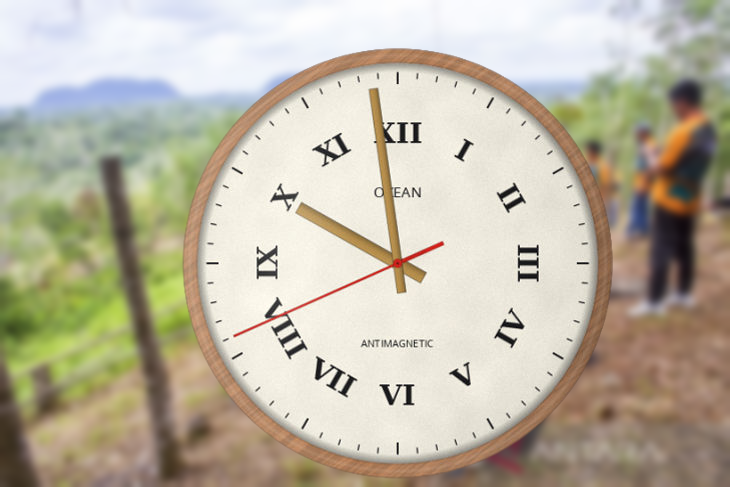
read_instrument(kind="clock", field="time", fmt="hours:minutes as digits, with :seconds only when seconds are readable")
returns 9:58:41
